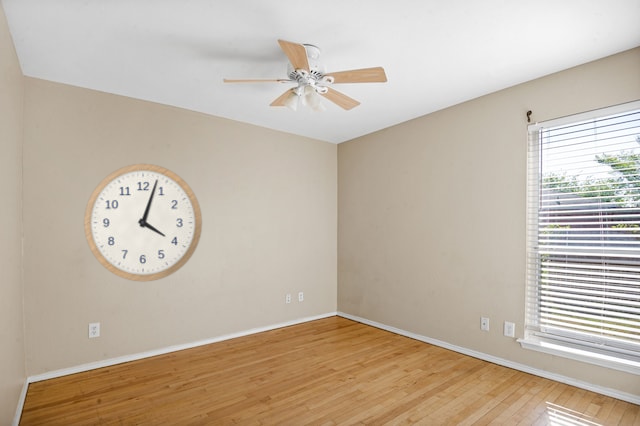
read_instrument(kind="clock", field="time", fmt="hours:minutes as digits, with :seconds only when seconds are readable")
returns 4:03
